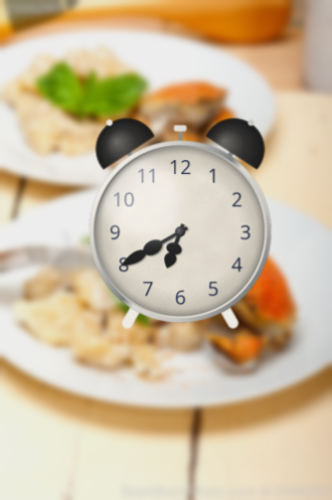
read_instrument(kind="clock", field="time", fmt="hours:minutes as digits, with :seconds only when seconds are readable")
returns 6:40
